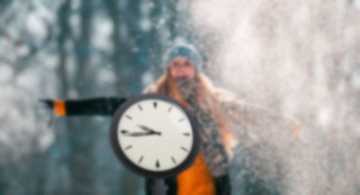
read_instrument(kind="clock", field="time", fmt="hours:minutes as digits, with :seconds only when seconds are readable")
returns 9:44
